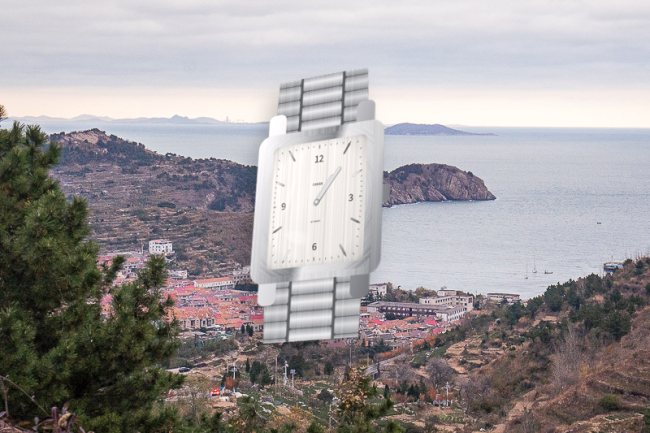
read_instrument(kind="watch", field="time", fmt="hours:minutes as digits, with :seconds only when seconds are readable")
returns 1:06
